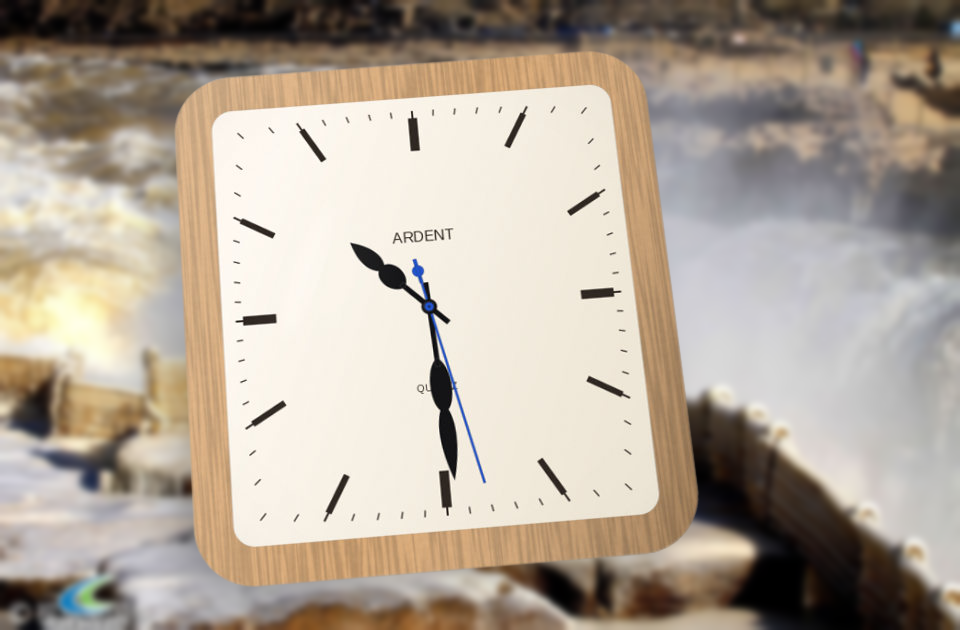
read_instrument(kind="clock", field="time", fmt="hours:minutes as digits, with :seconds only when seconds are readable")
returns 10:29:28
